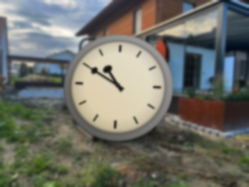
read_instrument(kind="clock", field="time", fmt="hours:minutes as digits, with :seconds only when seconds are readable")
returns 10:50
